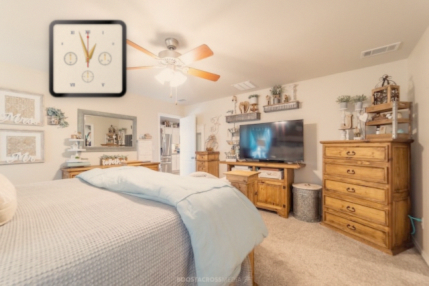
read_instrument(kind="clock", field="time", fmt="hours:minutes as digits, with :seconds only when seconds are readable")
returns 12:57
